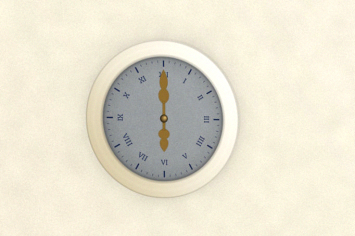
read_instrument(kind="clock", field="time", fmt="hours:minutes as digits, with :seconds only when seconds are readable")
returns 6:00
